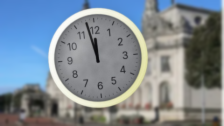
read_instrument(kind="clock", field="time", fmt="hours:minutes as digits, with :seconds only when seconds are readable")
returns 11:58
